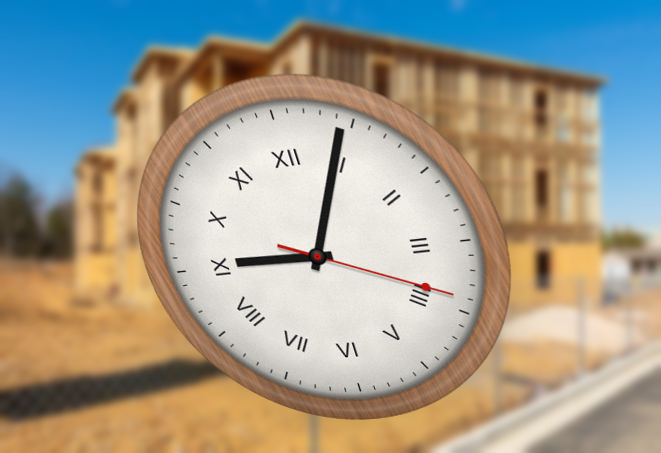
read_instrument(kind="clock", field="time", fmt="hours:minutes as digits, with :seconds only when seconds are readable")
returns 9:04:19
